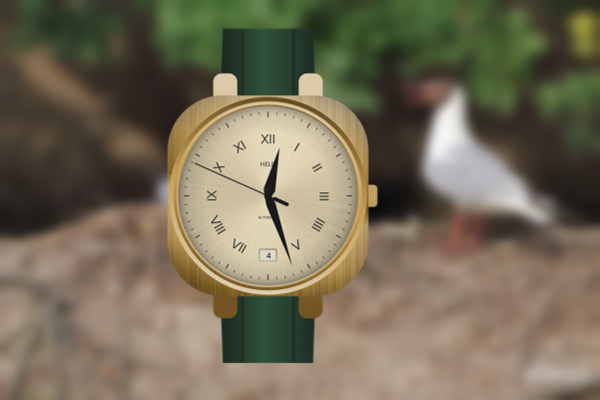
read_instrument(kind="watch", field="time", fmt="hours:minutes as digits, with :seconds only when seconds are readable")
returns 12:26:49
